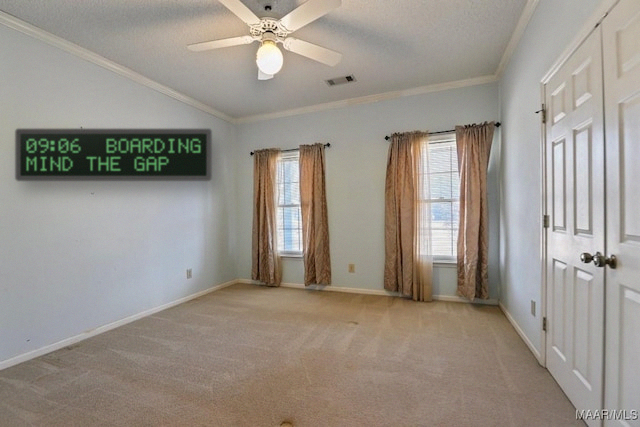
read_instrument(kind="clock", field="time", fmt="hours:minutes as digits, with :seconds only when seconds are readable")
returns 9:06
